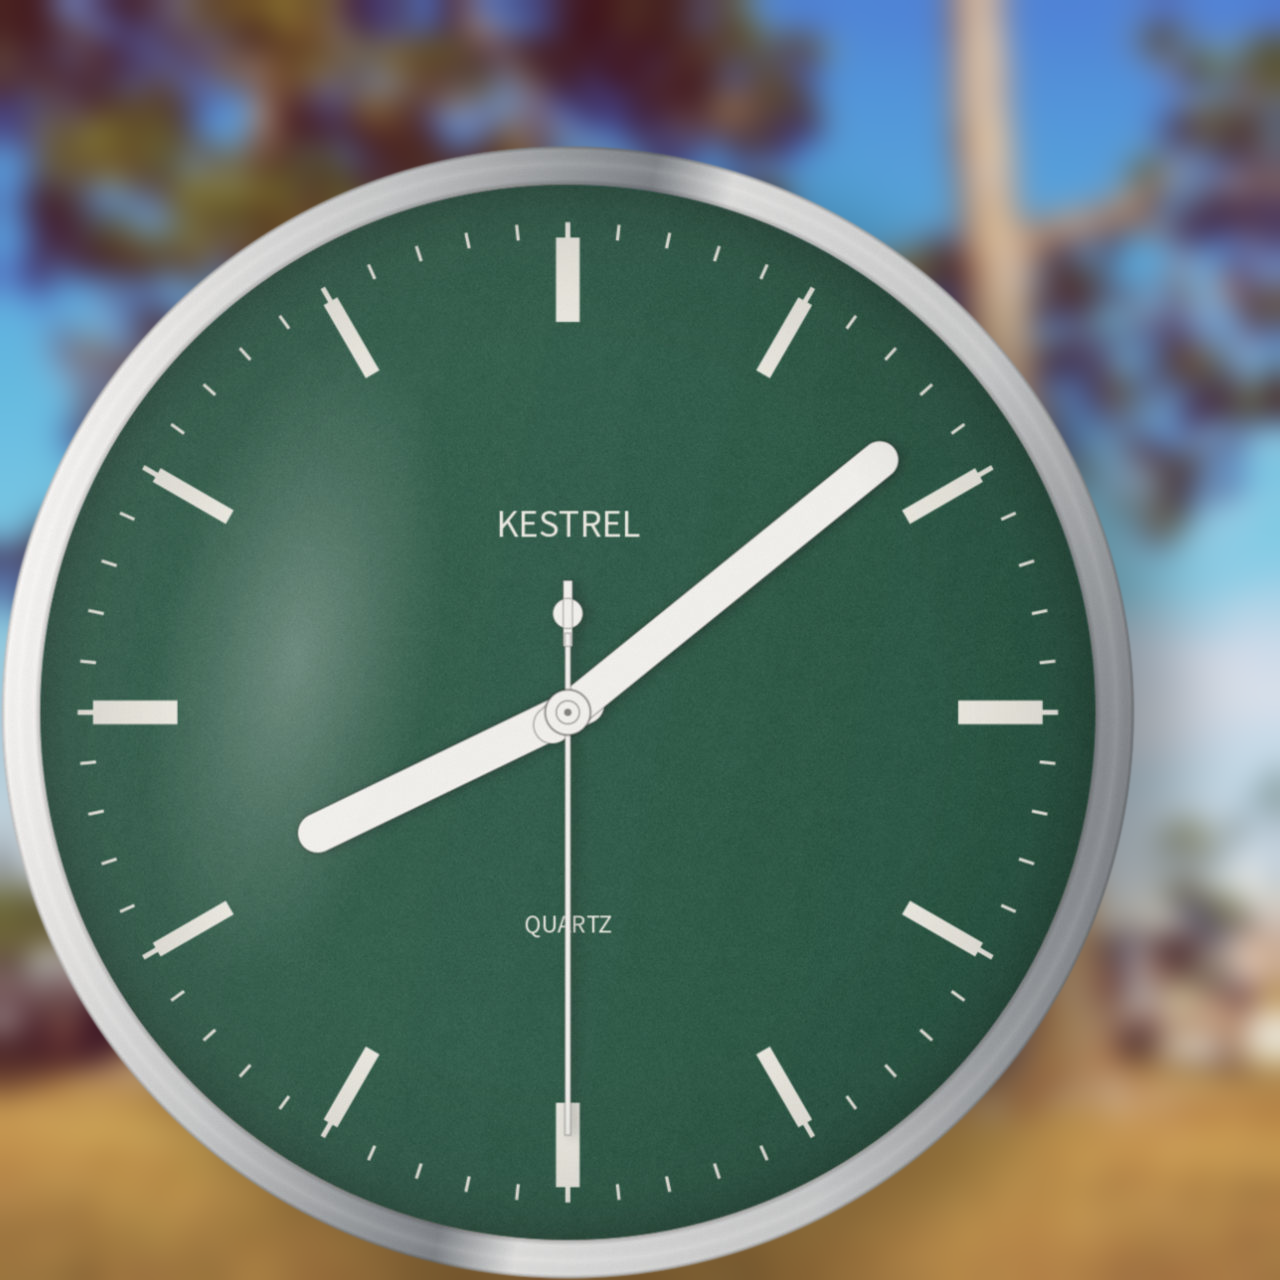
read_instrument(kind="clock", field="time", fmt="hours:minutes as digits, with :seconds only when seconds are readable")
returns 8:08:30
